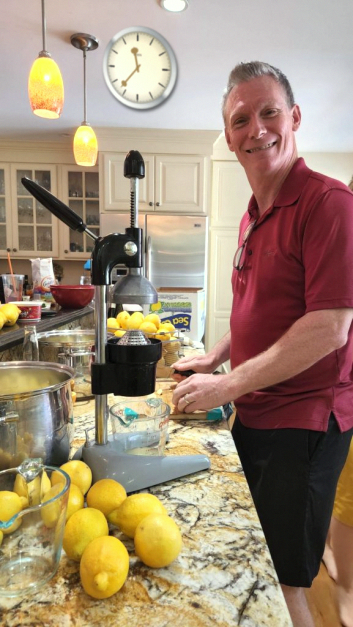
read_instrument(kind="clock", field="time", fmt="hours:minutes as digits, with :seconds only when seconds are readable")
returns 11:37
